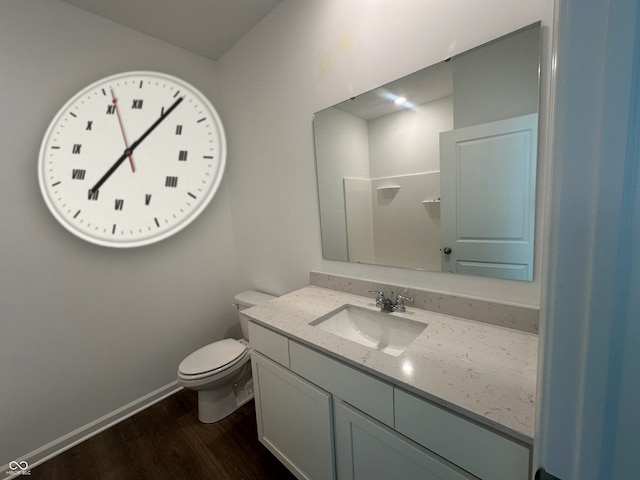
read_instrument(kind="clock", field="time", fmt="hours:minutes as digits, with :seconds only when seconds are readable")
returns 7:05:56
